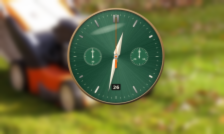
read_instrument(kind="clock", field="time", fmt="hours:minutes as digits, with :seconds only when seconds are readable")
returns 12:32
